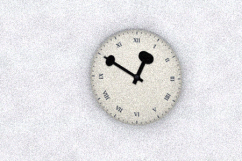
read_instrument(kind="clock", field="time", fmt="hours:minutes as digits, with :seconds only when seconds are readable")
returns 12:50
